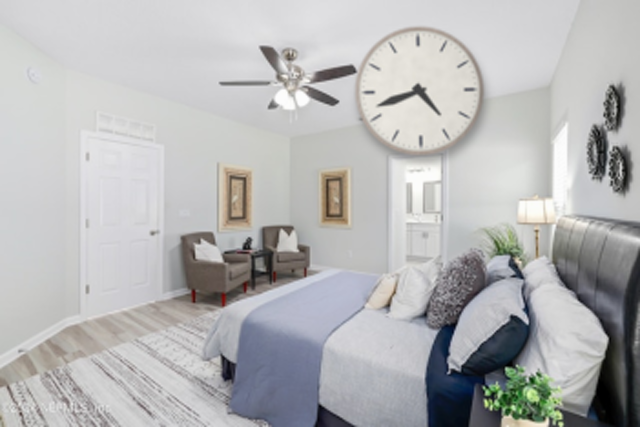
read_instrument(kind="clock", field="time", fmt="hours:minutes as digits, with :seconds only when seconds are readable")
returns 4:42
